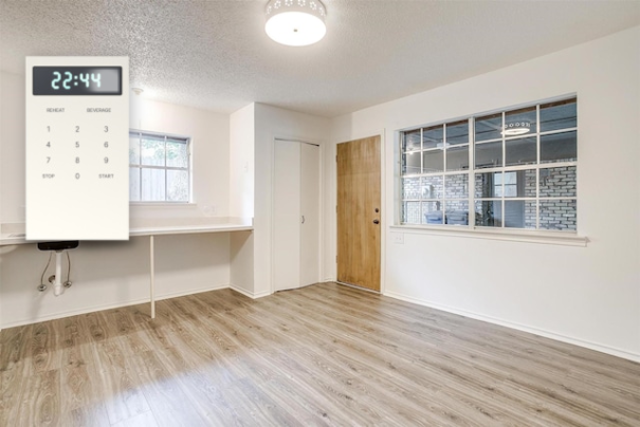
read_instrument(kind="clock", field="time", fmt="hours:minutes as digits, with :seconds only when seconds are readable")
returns 22:44
